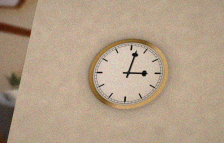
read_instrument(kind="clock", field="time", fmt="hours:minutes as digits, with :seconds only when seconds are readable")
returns 3:02
